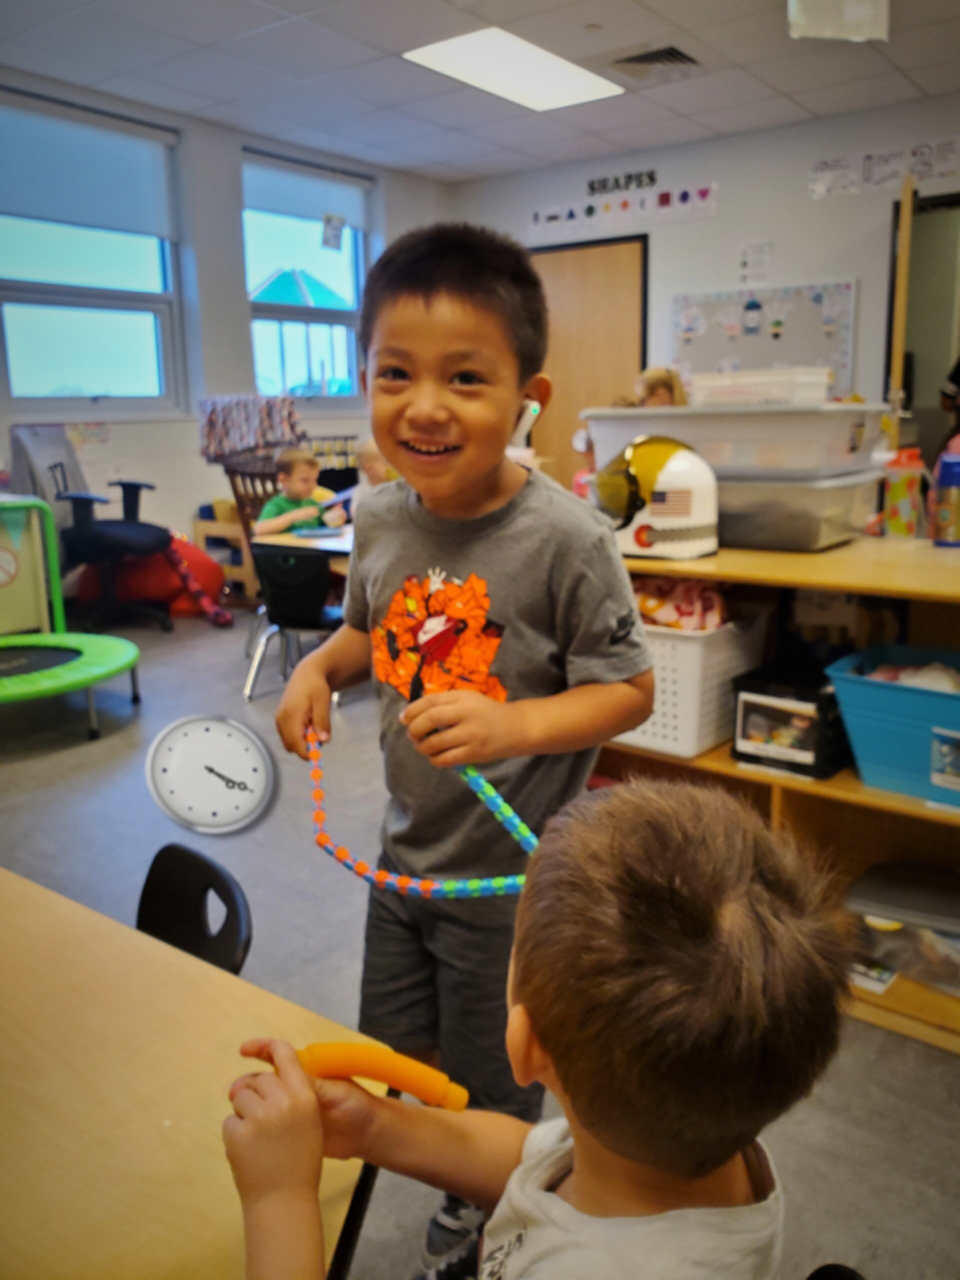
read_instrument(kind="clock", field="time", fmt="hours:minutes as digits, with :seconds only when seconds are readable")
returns 4:20
